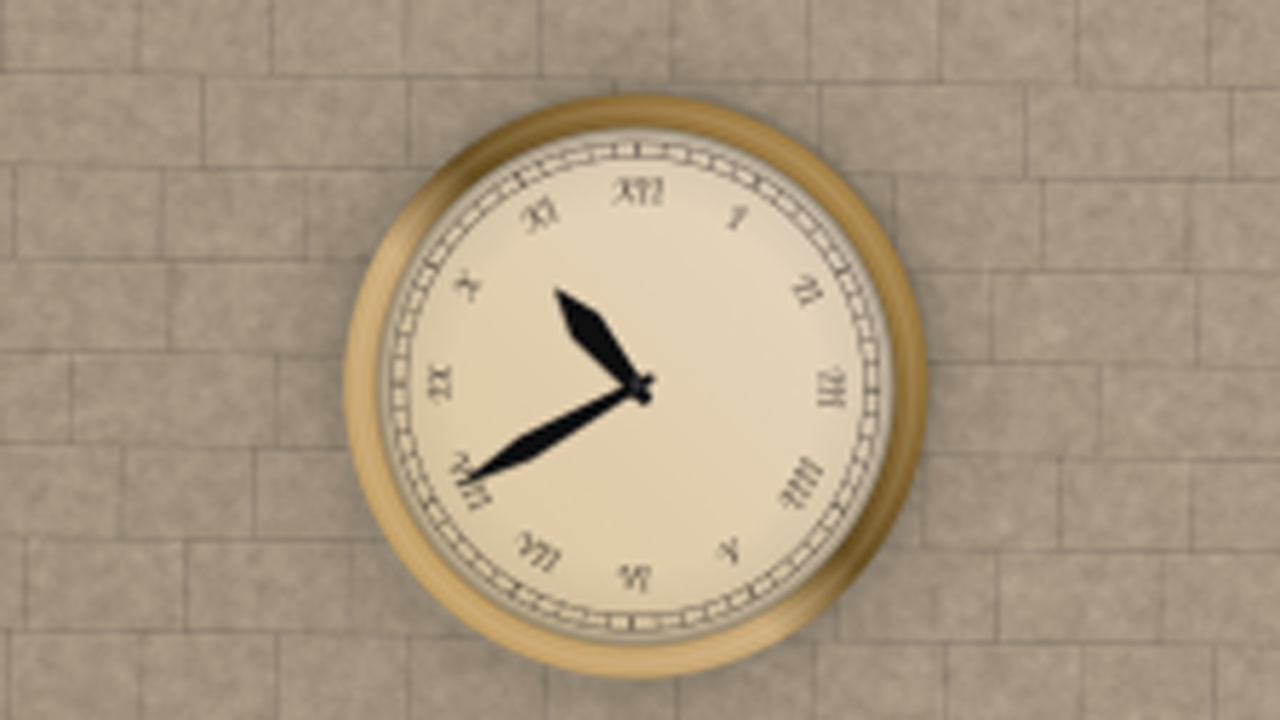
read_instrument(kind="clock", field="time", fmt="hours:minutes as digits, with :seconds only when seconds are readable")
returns 10:40
